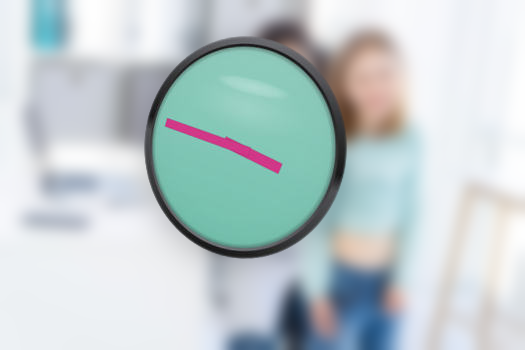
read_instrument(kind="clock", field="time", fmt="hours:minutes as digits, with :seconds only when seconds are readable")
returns 3:48
